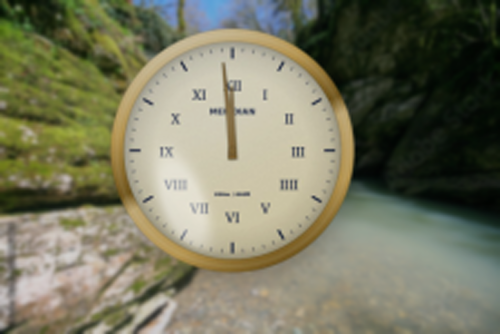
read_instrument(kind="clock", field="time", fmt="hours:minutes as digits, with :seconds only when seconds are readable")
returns 11:59
